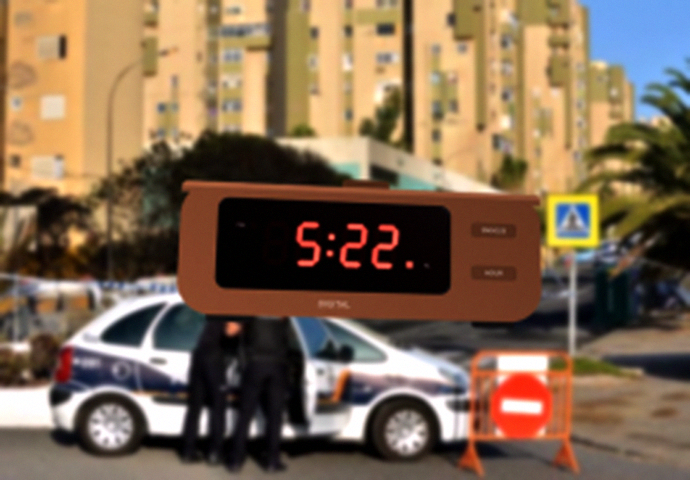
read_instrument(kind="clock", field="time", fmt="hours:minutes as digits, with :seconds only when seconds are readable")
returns 5:22
